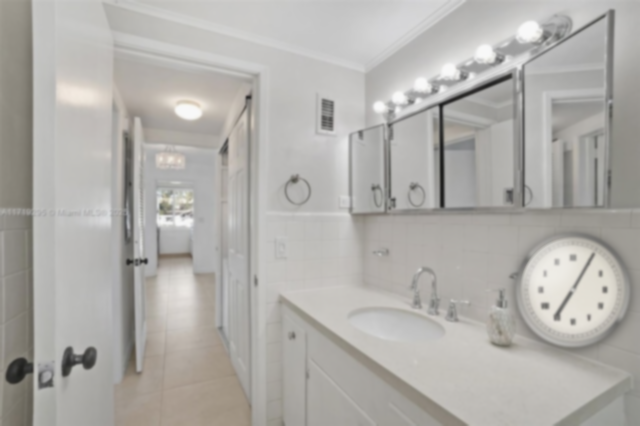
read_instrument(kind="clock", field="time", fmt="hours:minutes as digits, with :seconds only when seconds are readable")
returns 7:05
